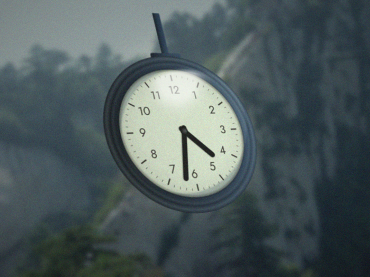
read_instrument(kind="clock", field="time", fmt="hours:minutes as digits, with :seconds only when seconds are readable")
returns 4:32
